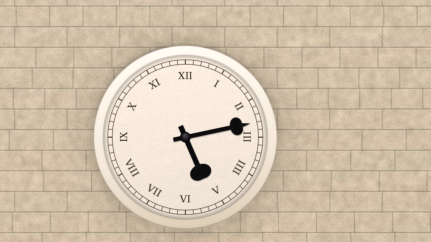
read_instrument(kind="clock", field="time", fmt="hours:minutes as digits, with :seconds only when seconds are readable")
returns 5:13
